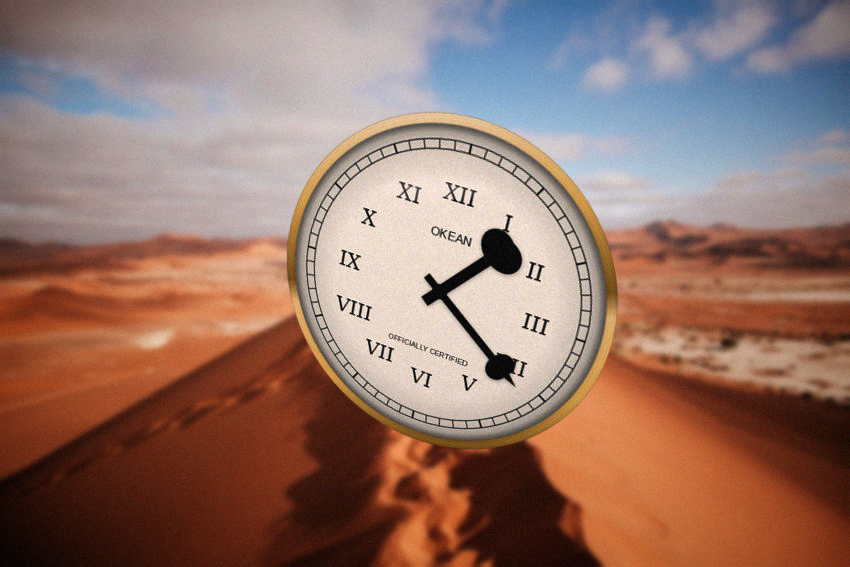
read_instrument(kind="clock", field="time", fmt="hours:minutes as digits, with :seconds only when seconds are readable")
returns 1:21
